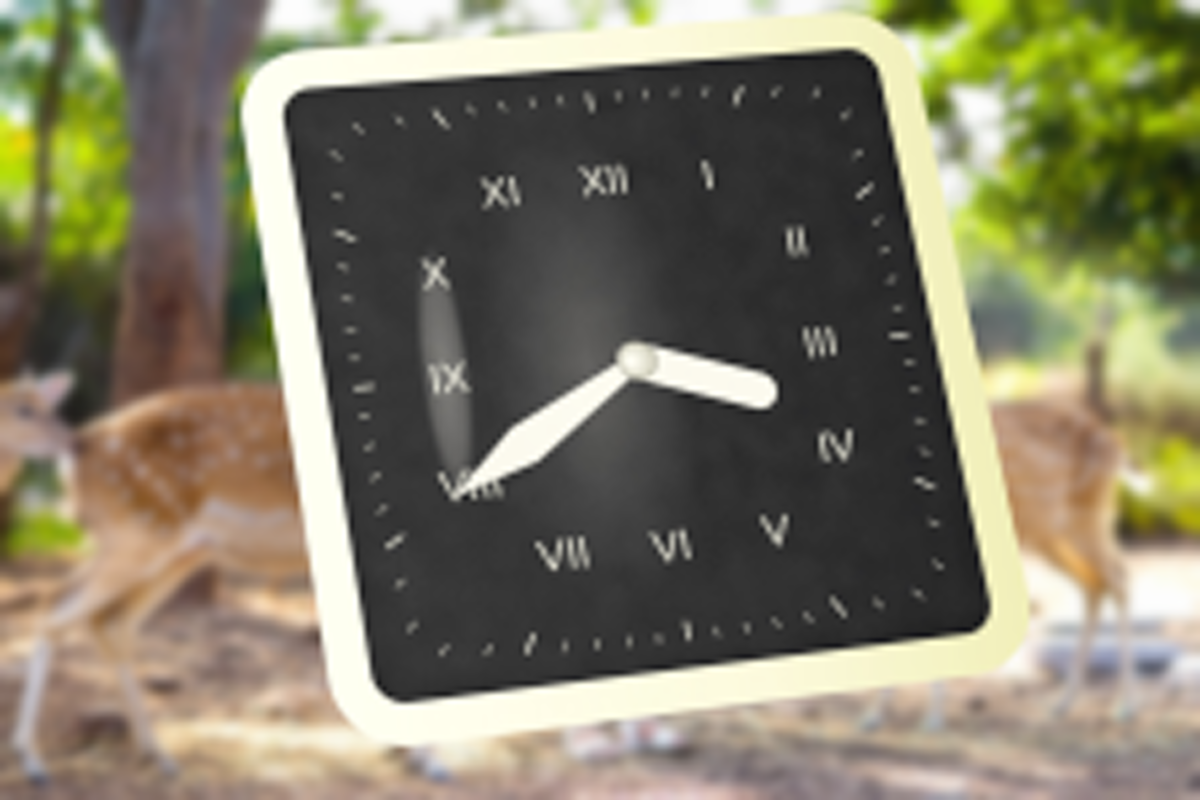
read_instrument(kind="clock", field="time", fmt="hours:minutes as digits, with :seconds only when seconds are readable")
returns 3:40
